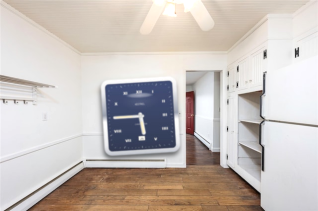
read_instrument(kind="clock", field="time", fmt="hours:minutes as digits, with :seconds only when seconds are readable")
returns 5:45
